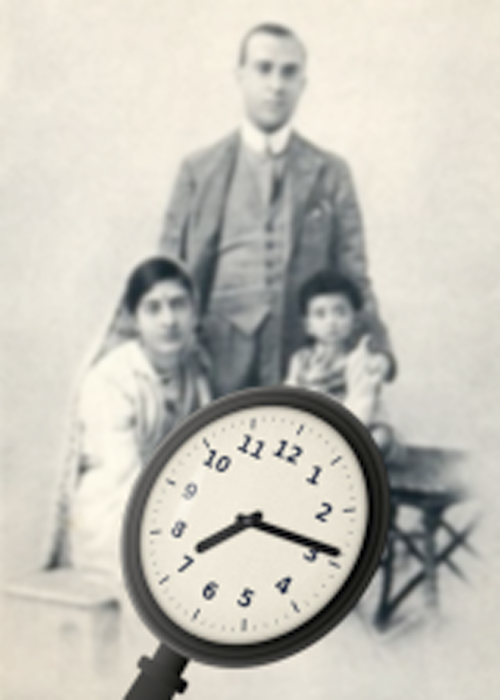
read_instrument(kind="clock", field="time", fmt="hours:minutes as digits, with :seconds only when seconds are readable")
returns 7:14
